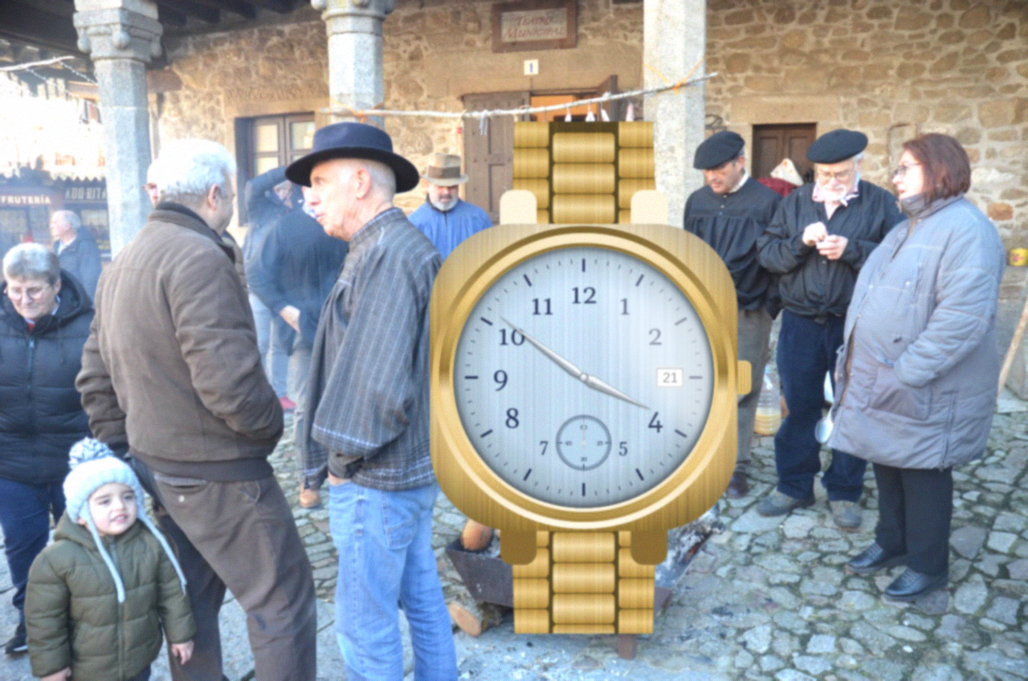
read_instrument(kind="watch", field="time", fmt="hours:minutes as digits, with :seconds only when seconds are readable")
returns 3:51
